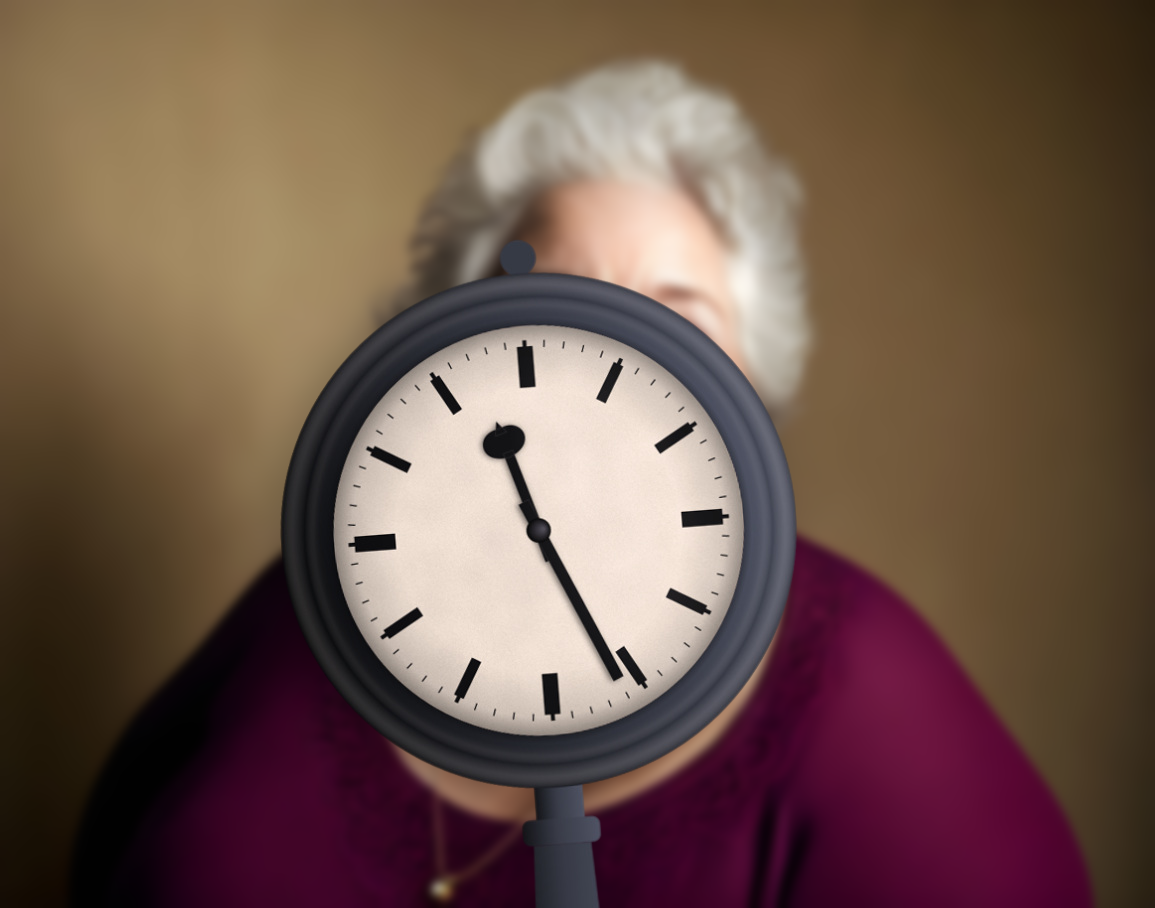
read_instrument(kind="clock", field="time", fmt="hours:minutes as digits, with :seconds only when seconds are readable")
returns 11:26
